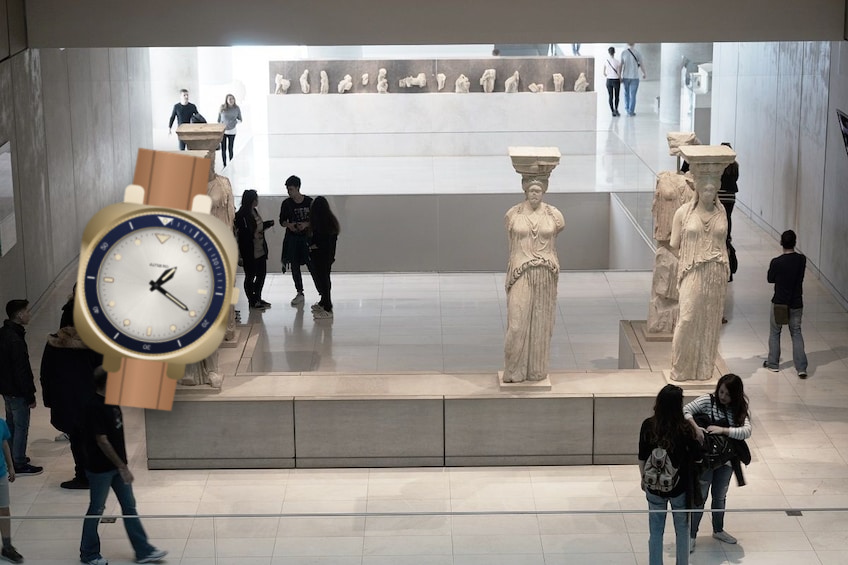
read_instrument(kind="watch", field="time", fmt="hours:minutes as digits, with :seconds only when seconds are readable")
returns 1:20
